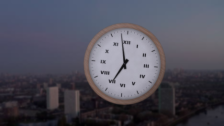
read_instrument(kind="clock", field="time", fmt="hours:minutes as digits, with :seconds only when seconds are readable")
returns 6:58
